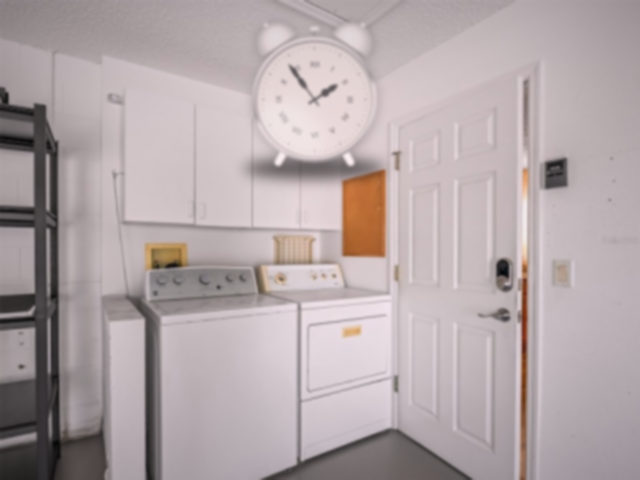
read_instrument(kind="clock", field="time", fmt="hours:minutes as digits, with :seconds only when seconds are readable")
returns 1:54
